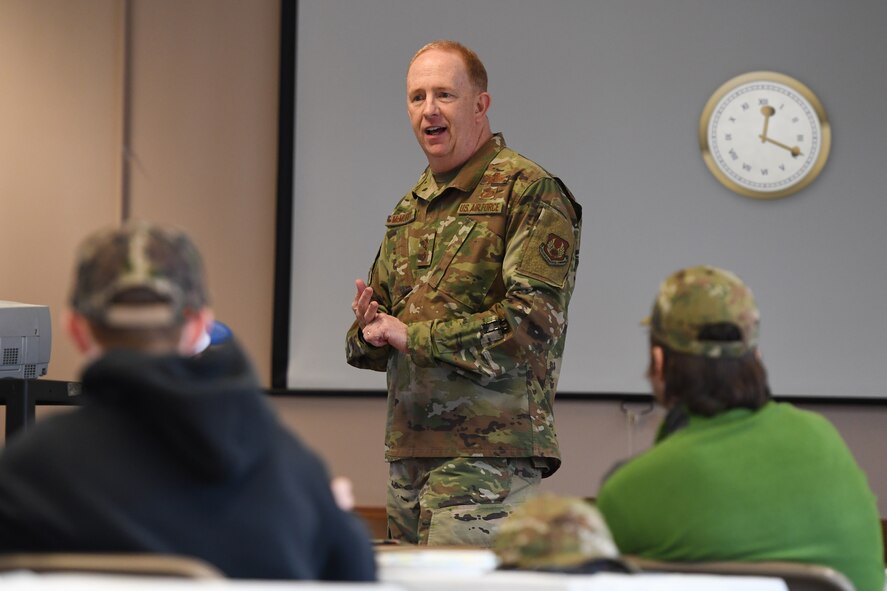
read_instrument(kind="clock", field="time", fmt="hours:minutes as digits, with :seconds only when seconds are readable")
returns 12:19
